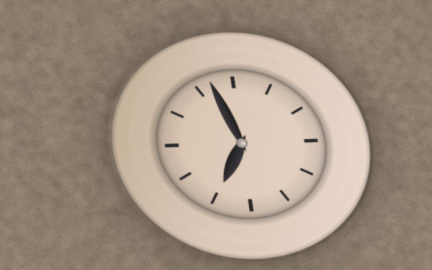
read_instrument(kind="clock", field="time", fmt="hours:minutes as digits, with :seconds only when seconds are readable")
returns 6:57
